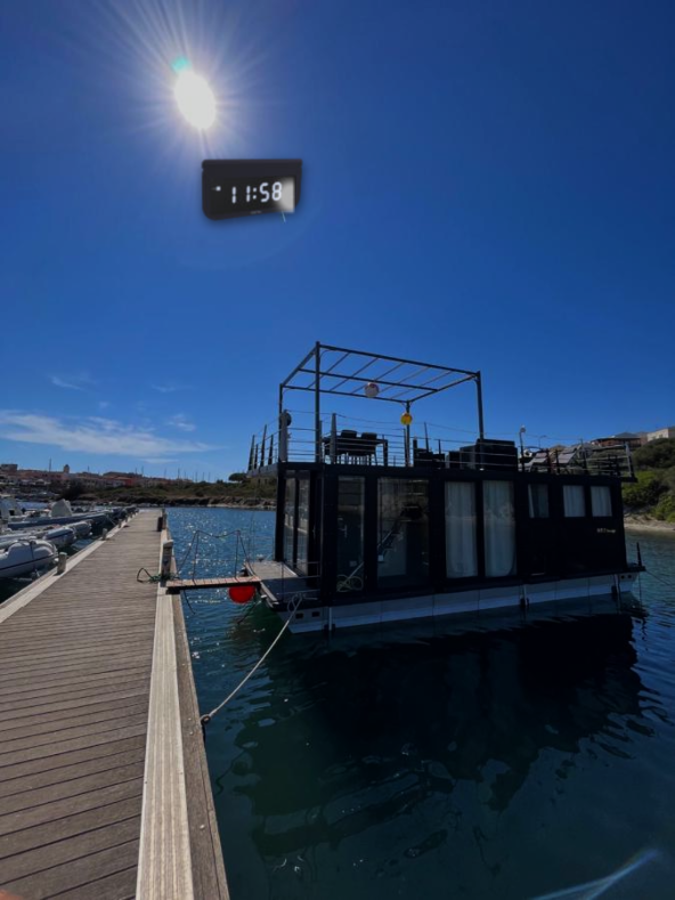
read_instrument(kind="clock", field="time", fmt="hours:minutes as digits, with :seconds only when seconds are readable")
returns 11:58
